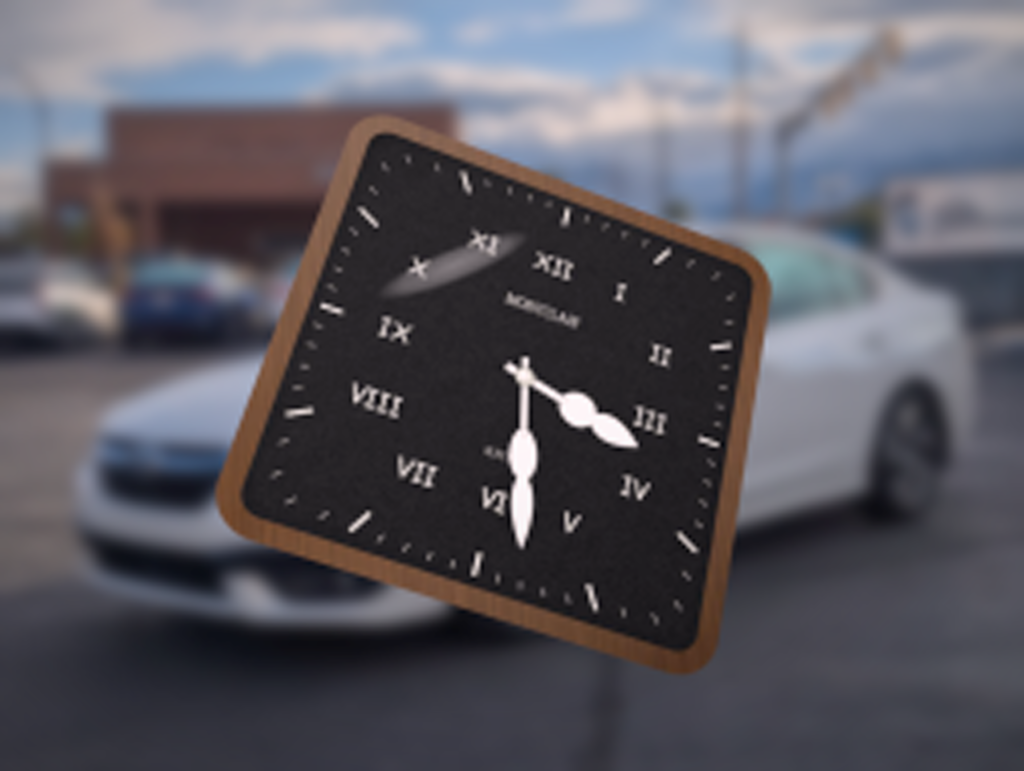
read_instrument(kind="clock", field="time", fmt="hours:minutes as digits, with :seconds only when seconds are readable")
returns 3:28
